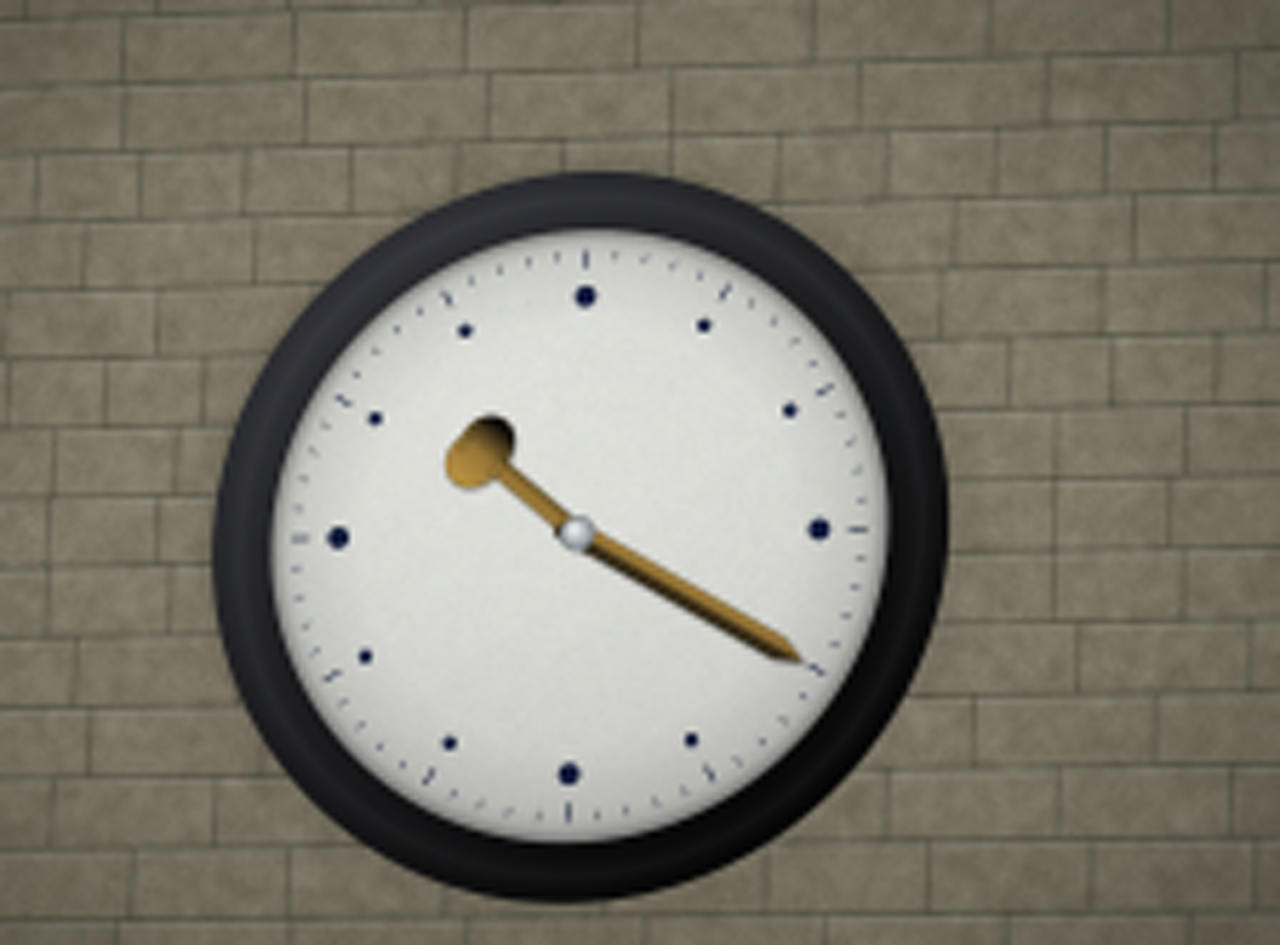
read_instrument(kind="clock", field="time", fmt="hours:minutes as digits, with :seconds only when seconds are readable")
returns 10:20
